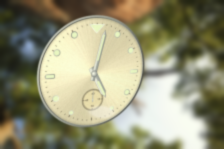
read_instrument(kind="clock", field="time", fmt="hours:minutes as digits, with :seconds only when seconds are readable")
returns 5:02
